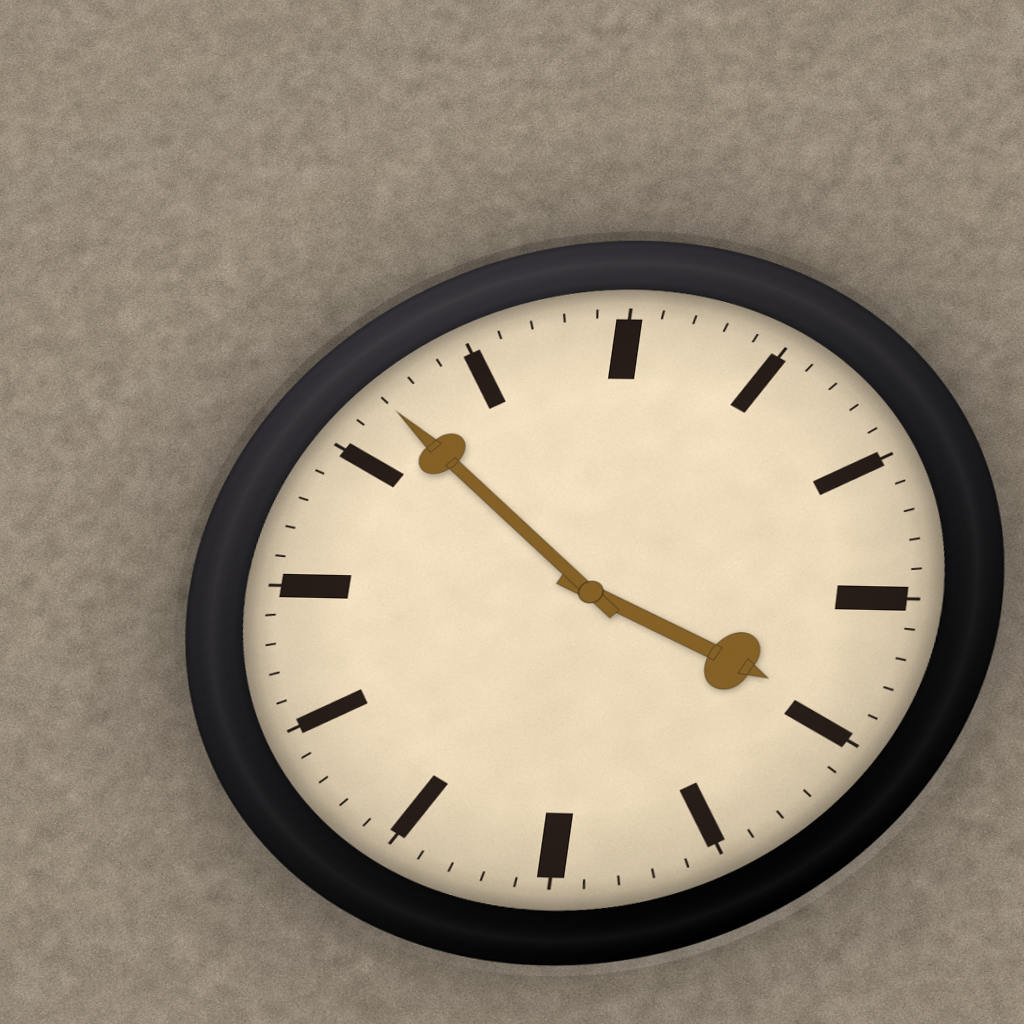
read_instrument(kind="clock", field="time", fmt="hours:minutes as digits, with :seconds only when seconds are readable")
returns 3:52
